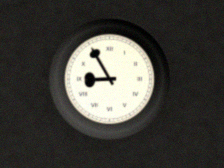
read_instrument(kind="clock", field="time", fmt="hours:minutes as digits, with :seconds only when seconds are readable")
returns 8:55
